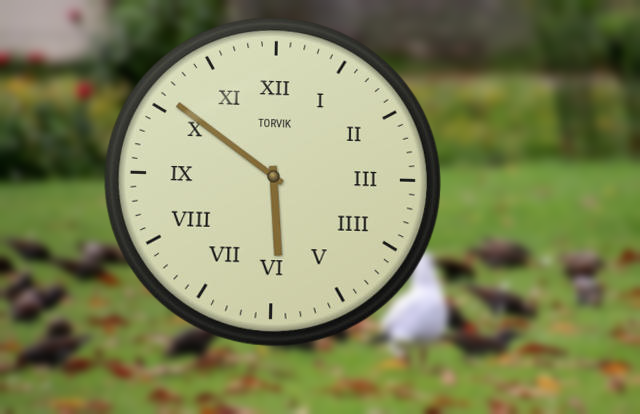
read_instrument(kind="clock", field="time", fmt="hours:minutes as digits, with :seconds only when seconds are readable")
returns 5:51
